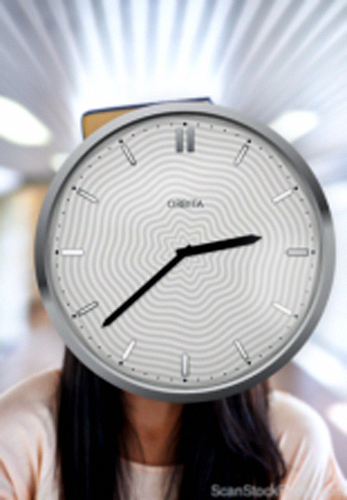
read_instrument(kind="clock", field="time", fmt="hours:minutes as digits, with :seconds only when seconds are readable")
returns 2:38
